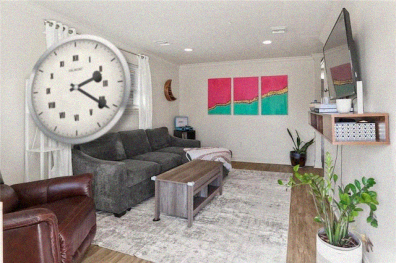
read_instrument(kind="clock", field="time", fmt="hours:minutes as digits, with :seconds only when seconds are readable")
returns 2:21
